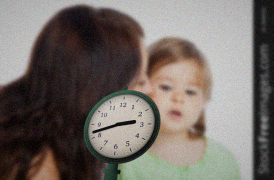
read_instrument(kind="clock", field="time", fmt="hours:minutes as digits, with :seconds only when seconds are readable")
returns 2:42
